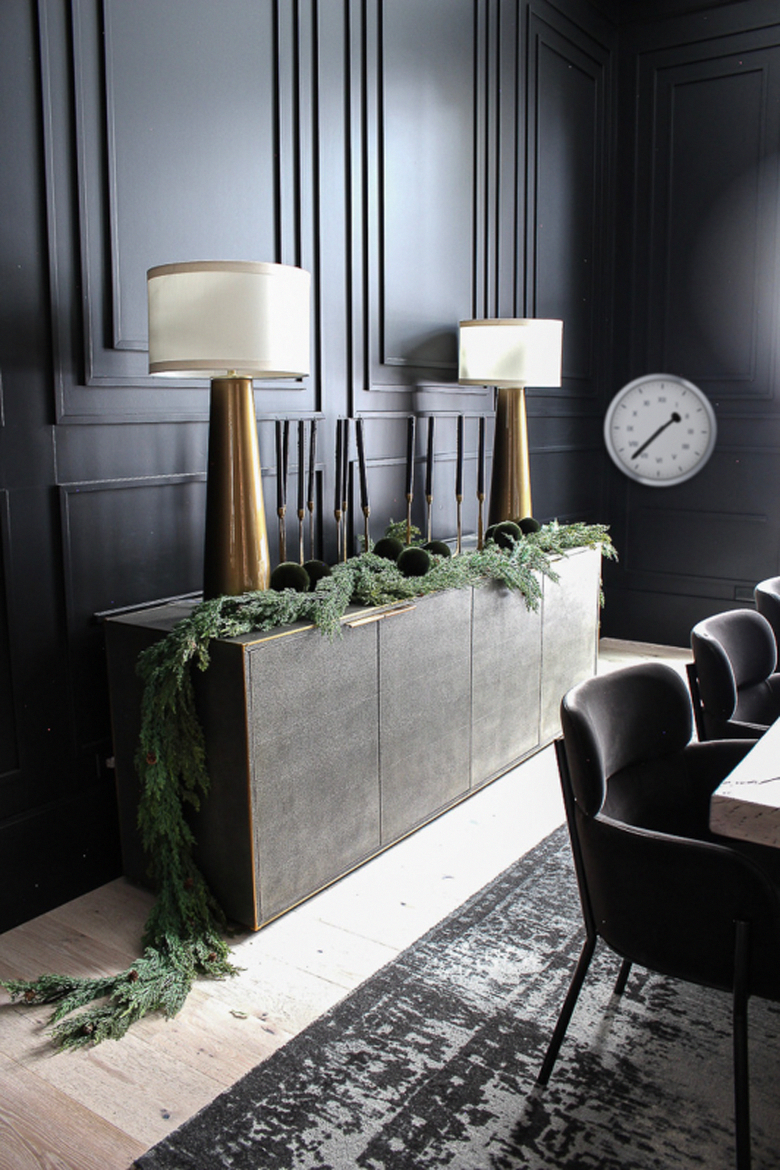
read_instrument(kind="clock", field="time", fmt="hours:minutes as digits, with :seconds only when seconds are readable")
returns 1:37
